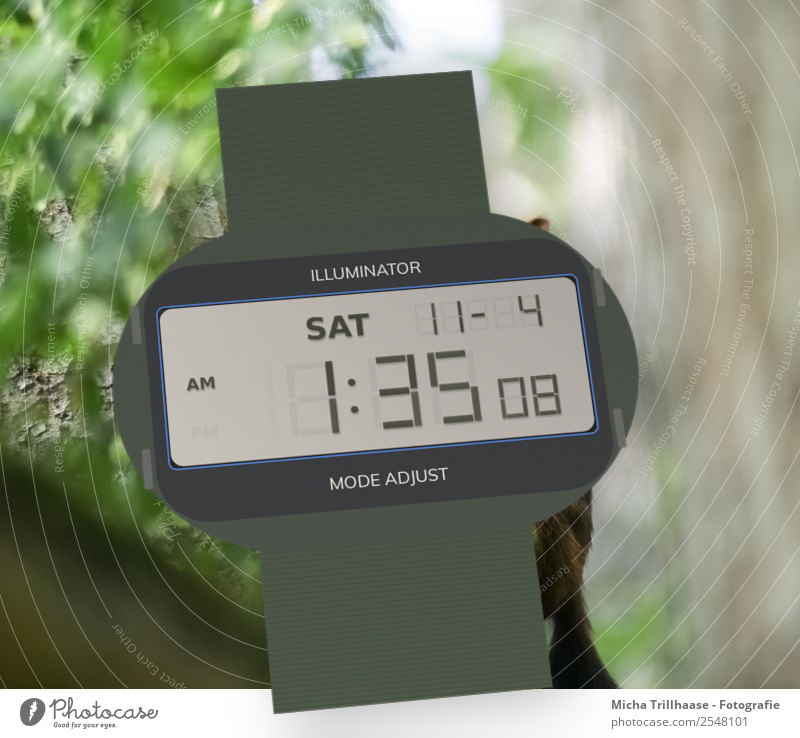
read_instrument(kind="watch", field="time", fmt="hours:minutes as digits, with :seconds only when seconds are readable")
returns 1:35:08
